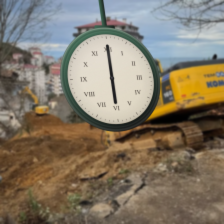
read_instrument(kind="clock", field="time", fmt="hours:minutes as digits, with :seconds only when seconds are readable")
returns 6:00
